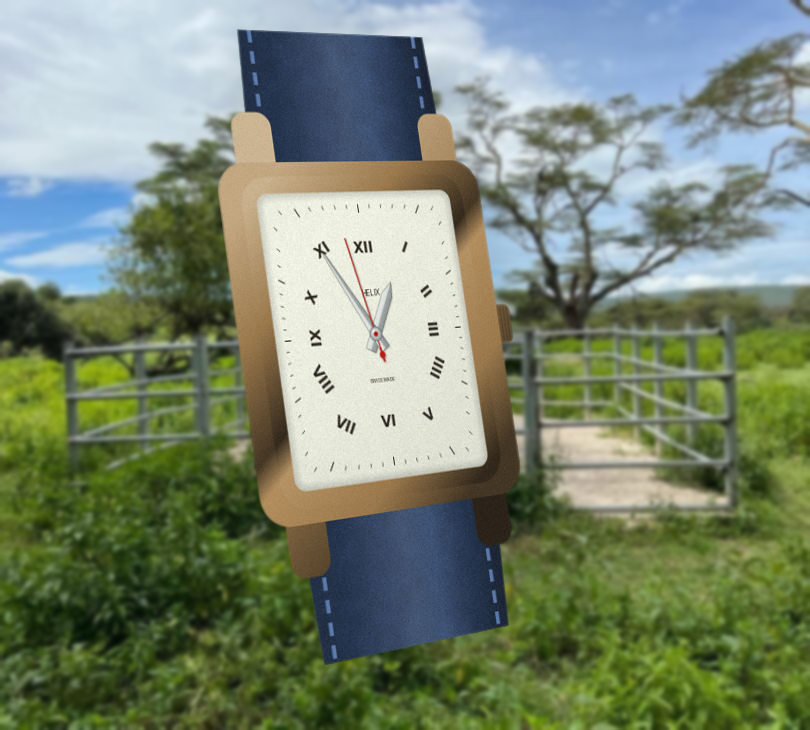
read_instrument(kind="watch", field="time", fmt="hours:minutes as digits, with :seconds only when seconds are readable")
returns 12:54:58
